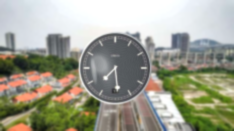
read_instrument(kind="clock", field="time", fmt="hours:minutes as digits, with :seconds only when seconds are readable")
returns 7:29
